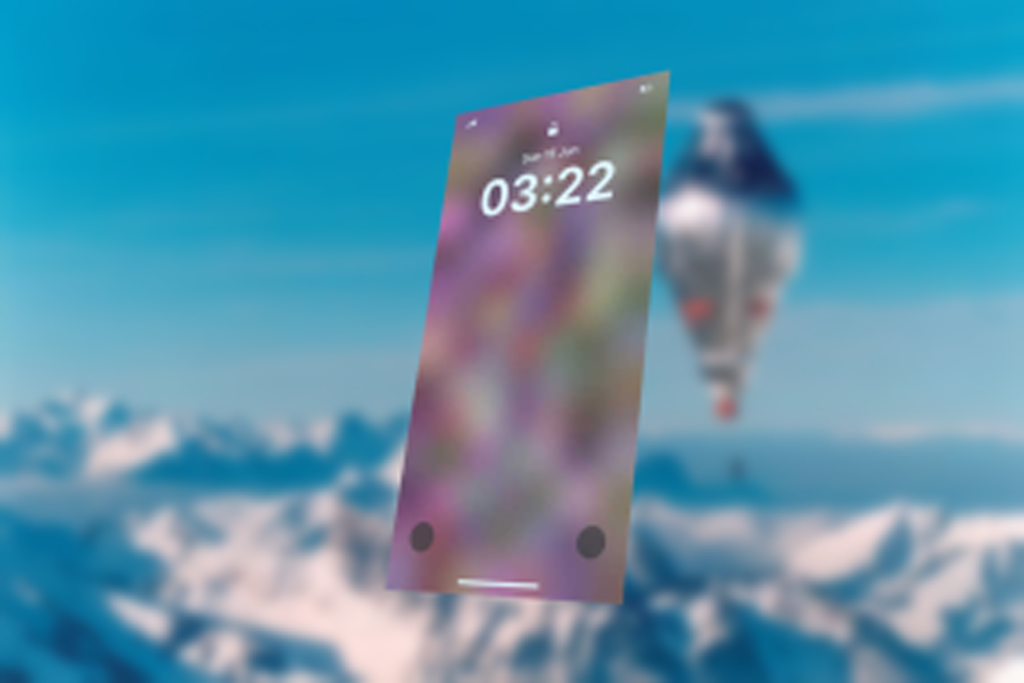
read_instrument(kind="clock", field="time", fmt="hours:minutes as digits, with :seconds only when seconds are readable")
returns 3:22
